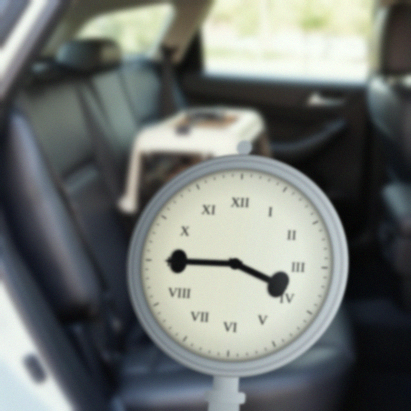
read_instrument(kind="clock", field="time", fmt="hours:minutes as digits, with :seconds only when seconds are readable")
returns 3:45
